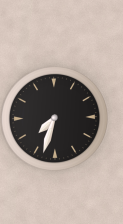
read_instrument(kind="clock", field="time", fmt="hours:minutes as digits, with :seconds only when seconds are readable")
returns 7:33
